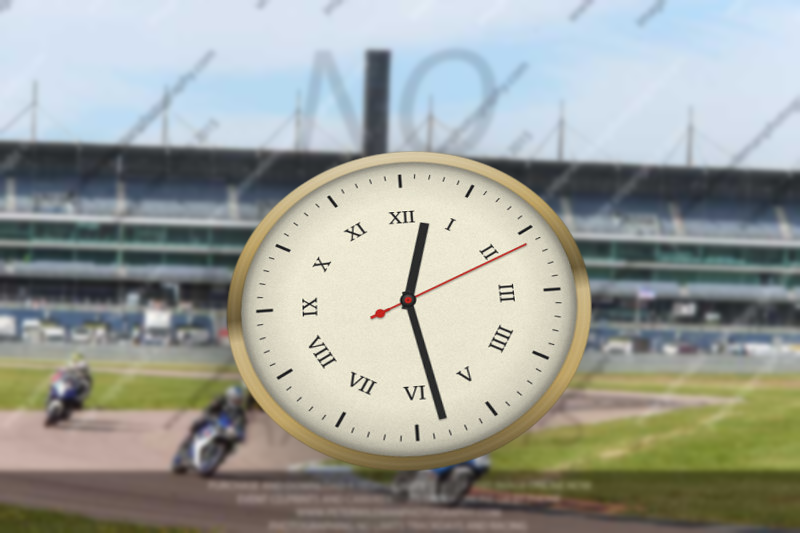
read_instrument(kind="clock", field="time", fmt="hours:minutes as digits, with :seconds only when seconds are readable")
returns 12:28:11
